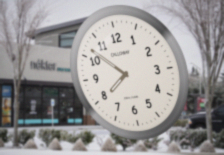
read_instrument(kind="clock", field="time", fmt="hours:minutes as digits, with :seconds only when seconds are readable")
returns 7:52
